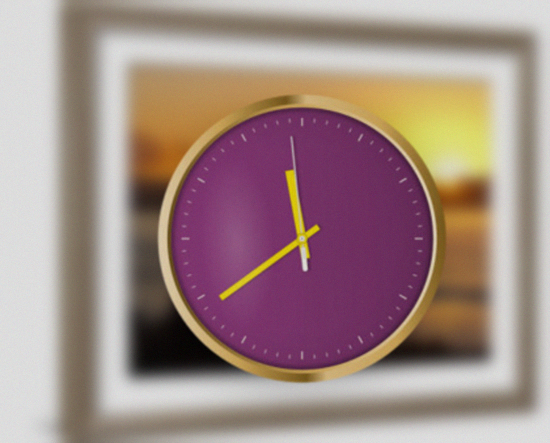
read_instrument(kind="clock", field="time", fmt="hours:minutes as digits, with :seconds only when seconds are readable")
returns 11:38:59
